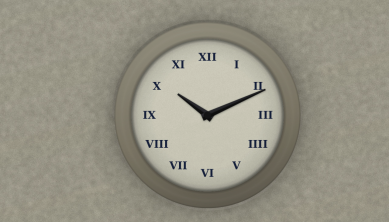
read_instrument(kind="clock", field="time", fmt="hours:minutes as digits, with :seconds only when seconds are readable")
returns 10:11
